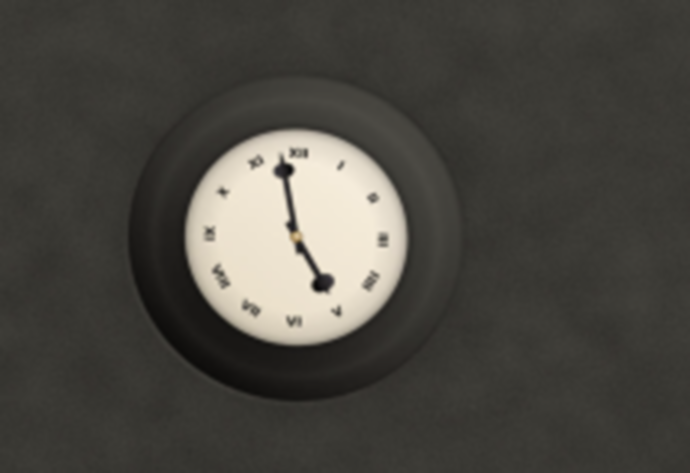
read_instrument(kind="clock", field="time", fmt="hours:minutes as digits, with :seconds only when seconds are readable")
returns 4:58
